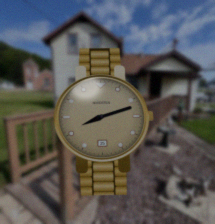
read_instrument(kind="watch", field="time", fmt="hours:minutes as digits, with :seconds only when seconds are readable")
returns 8:12
